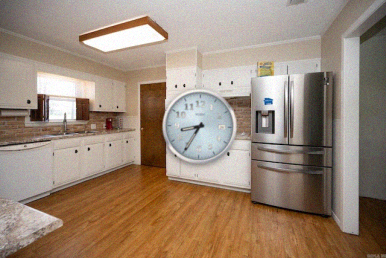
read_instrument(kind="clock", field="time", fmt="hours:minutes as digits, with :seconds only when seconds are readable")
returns 8:35
